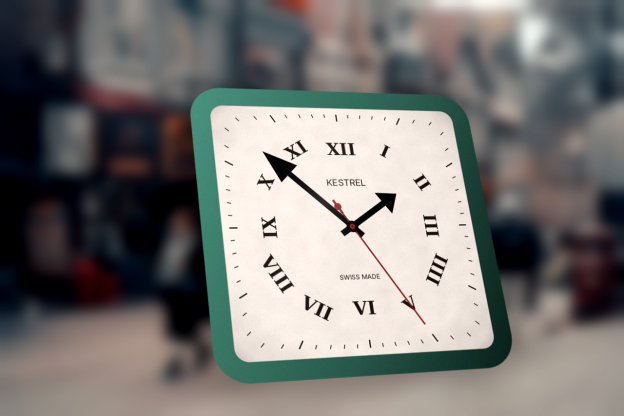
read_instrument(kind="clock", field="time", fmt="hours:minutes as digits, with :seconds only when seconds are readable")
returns 1:52:25
